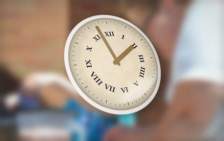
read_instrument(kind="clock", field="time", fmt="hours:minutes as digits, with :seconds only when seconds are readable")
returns 1:57
